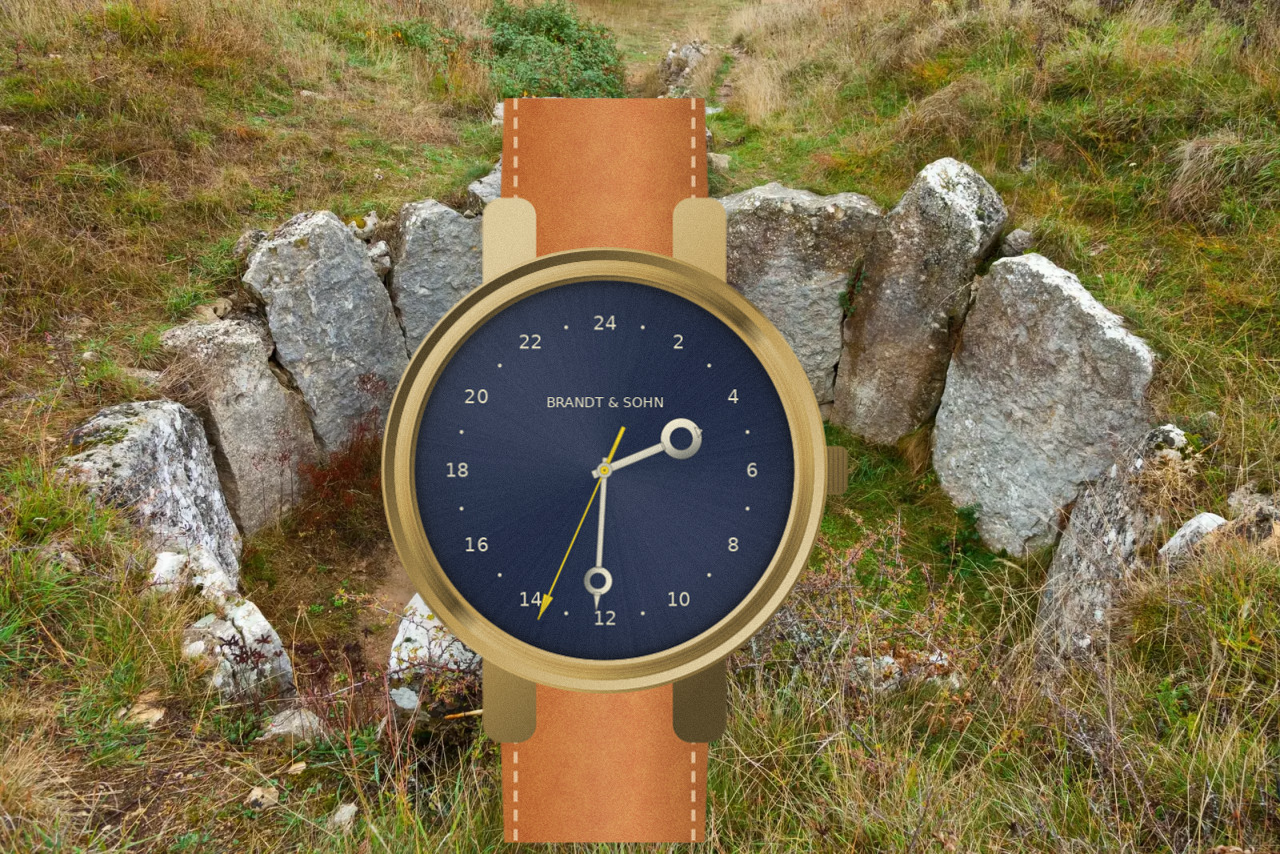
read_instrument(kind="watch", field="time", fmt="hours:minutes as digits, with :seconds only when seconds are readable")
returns 4:30:34
